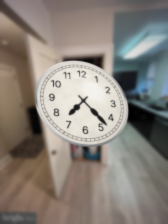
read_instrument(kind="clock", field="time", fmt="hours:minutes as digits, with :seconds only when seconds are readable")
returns 7:23
